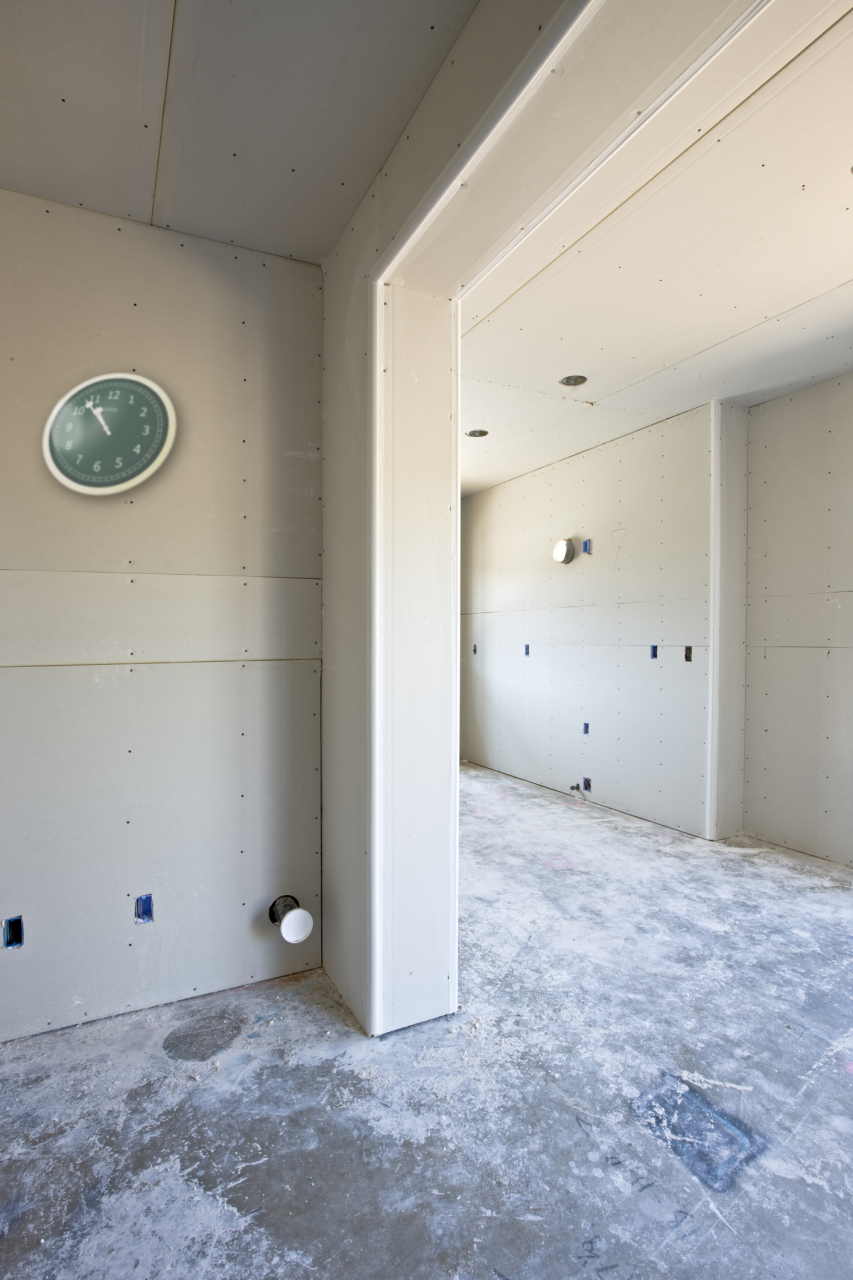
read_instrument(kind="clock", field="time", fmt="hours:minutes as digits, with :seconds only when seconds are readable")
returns 10:53
